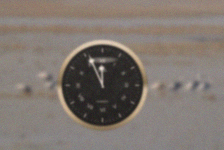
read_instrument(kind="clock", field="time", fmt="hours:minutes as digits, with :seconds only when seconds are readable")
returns 11:56
